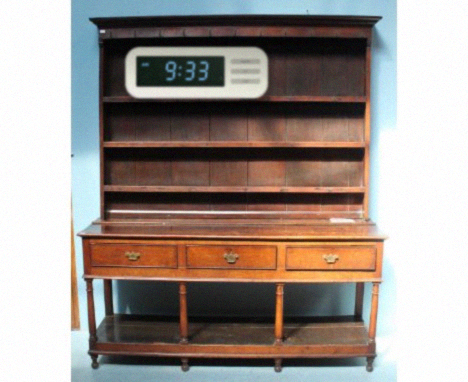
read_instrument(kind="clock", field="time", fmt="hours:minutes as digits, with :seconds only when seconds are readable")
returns 9:33
